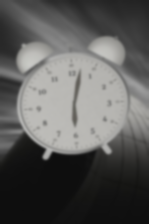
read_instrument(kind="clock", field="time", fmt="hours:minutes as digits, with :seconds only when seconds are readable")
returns 6:02
